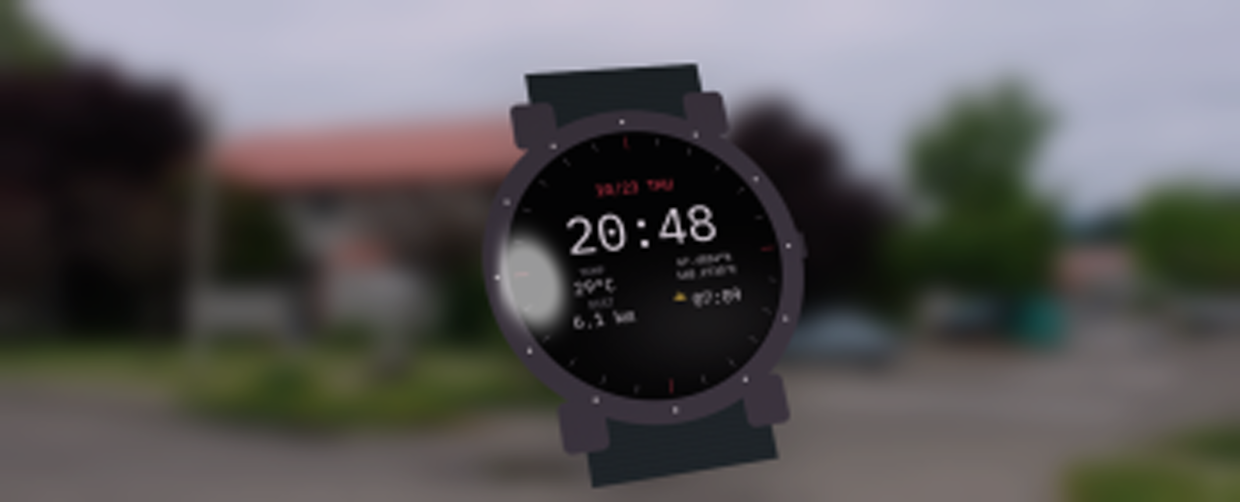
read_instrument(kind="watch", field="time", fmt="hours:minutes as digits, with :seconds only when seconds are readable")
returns 20:48
